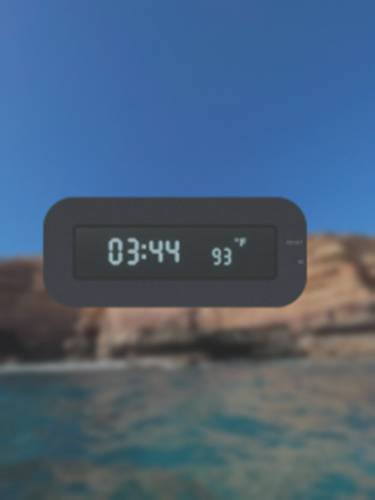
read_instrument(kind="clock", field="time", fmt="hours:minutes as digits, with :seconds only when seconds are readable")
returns 3:44
